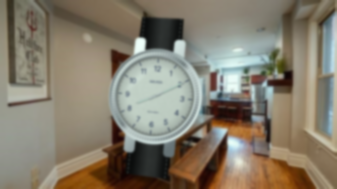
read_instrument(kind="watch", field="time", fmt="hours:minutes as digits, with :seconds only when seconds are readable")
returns 8:10
